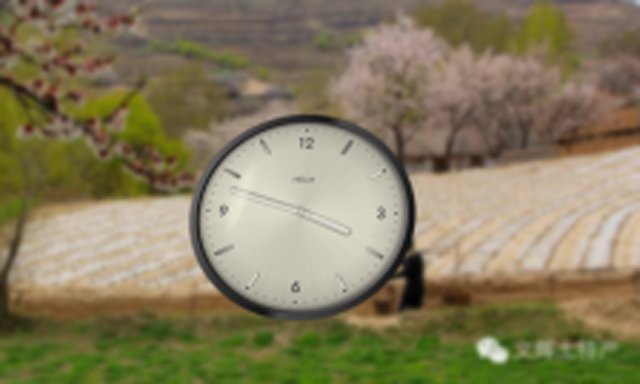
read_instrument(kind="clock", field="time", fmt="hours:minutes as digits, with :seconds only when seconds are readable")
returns 3:48
